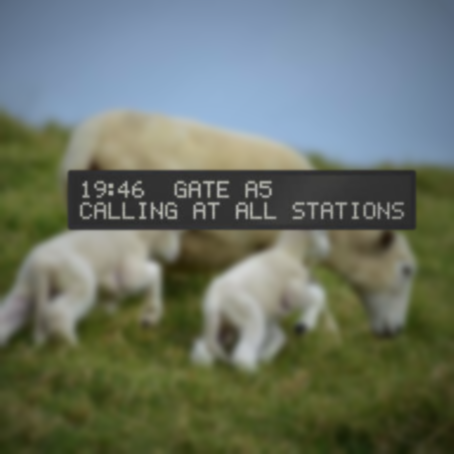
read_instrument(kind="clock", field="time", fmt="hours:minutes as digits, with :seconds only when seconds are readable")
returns 19:46
